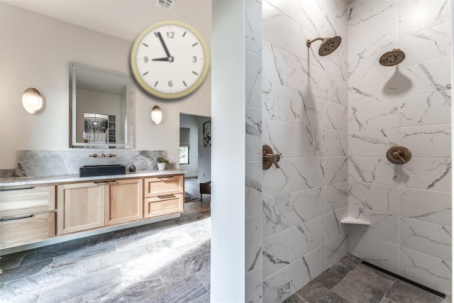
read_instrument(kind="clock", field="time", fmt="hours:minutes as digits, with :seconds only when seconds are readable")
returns 8:56
